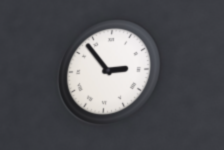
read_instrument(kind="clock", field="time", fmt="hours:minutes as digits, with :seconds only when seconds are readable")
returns 2:53
